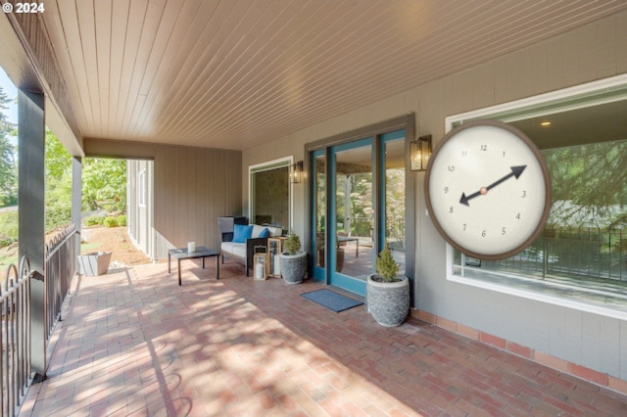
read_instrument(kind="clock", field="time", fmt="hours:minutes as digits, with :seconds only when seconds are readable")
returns 8:10
